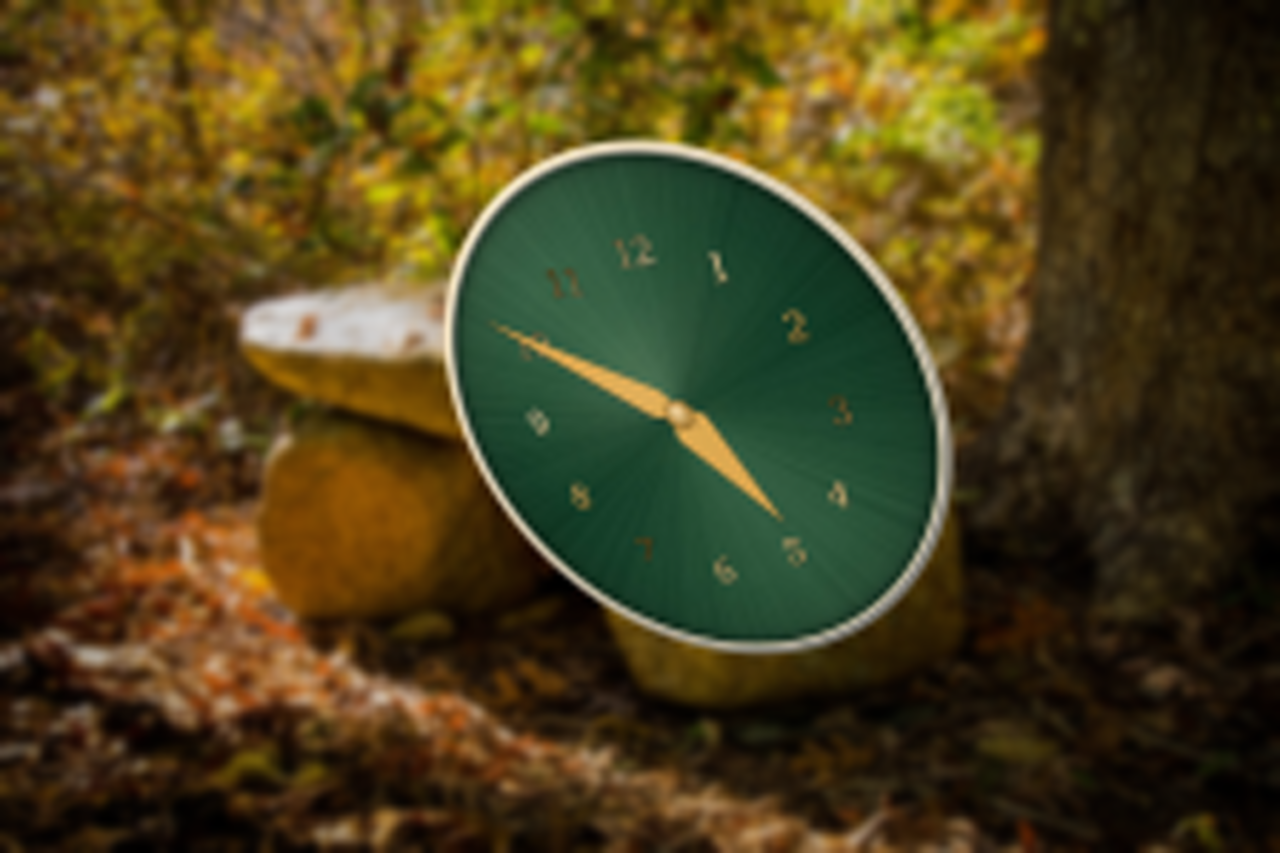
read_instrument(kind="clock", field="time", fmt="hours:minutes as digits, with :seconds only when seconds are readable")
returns 4:50
